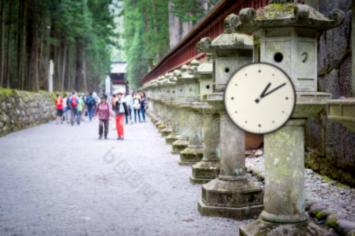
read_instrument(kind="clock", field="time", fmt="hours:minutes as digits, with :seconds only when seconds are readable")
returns 1:10
